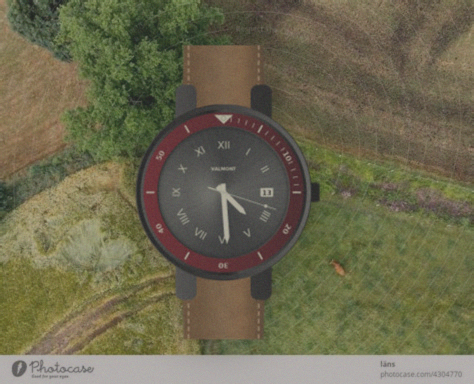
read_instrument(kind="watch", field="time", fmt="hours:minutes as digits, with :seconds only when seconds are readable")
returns 4:29:18
